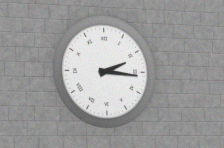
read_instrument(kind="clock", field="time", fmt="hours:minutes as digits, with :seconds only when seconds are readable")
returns 2:16
